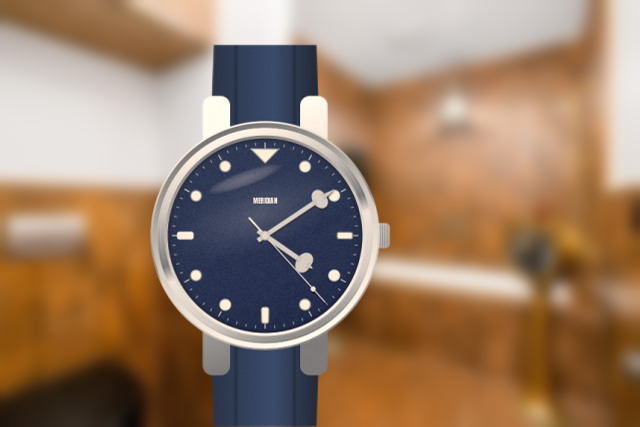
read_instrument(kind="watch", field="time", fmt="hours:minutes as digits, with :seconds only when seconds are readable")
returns 4:09:23
